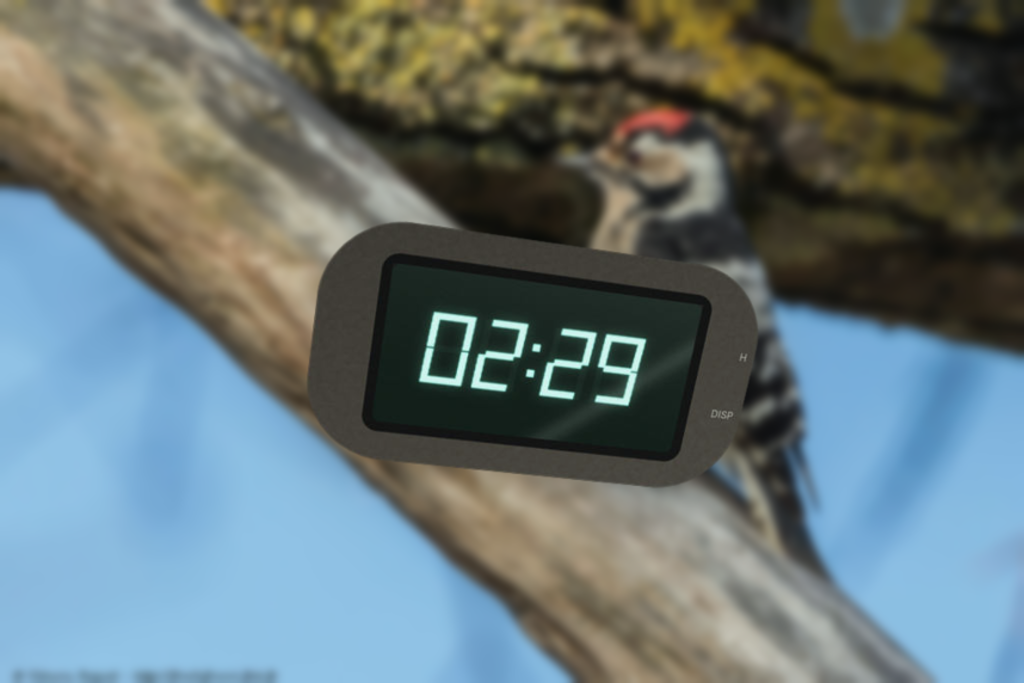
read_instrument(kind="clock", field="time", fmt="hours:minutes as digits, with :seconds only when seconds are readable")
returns 2:29
